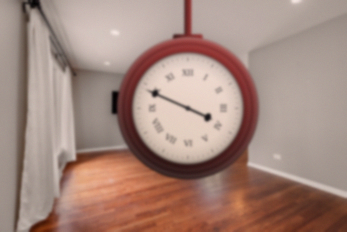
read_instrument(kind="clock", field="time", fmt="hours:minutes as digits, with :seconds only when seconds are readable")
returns 3:49
